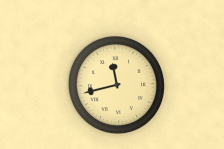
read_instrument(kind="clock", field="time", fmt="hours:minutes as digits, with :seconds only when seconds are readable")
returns 11:43
